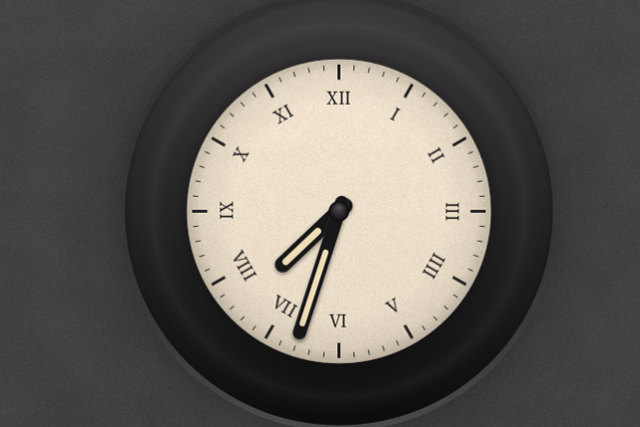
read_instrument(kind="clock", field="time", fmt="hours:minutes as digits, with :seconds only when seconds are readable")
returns 7:33
